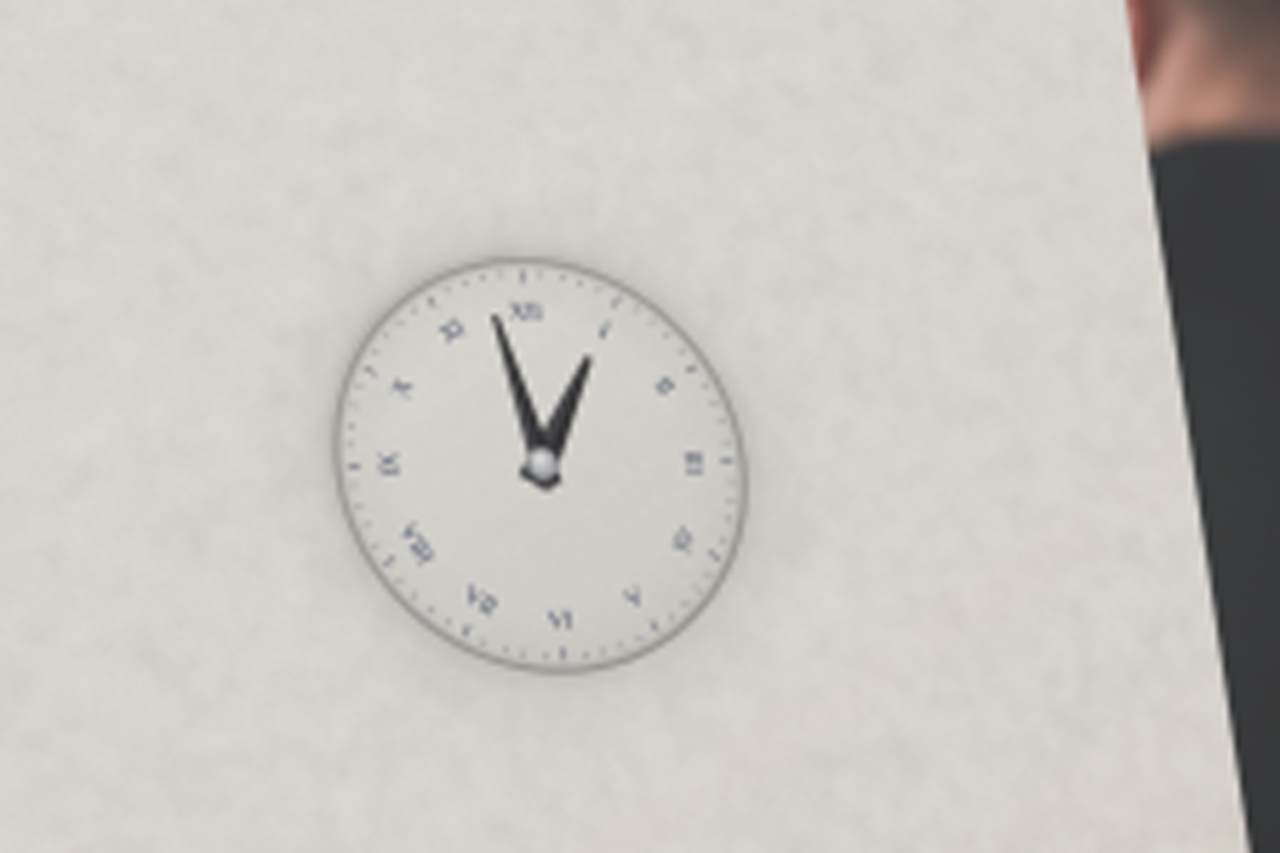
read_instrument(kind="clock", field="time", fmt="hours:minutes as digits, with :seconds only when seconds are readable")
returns 12:58
